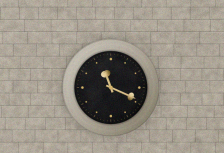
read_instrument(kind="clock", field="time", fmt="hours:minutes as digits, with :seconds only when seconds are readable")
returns 11:19
